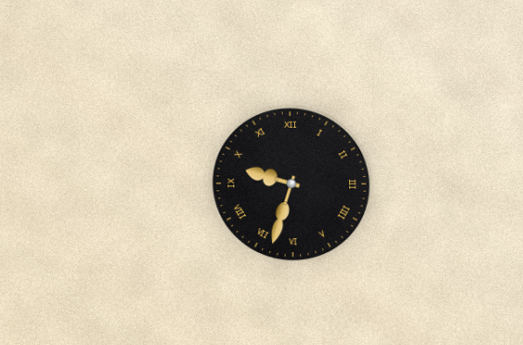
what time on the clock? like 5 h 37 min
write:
9 h 33 min
